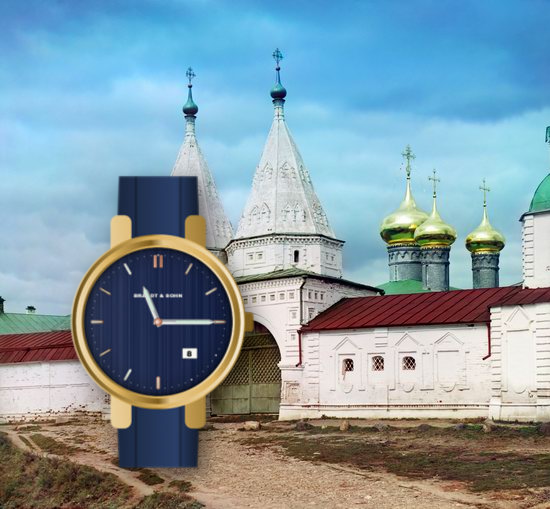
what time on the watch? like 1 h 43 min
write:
11 h 15 min
